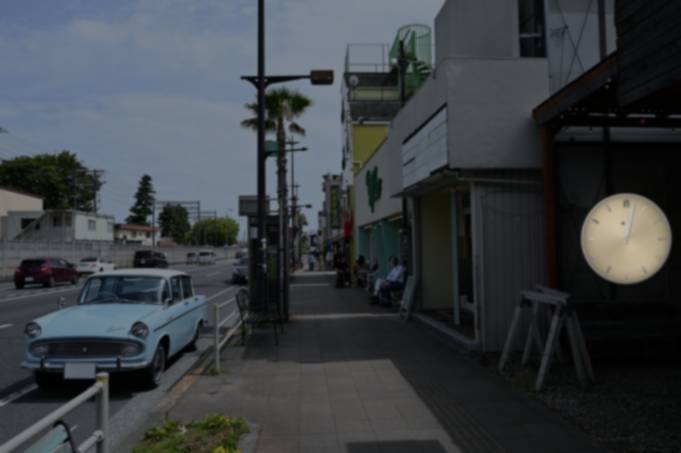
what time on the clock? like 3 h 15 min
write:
12 h 02 min
